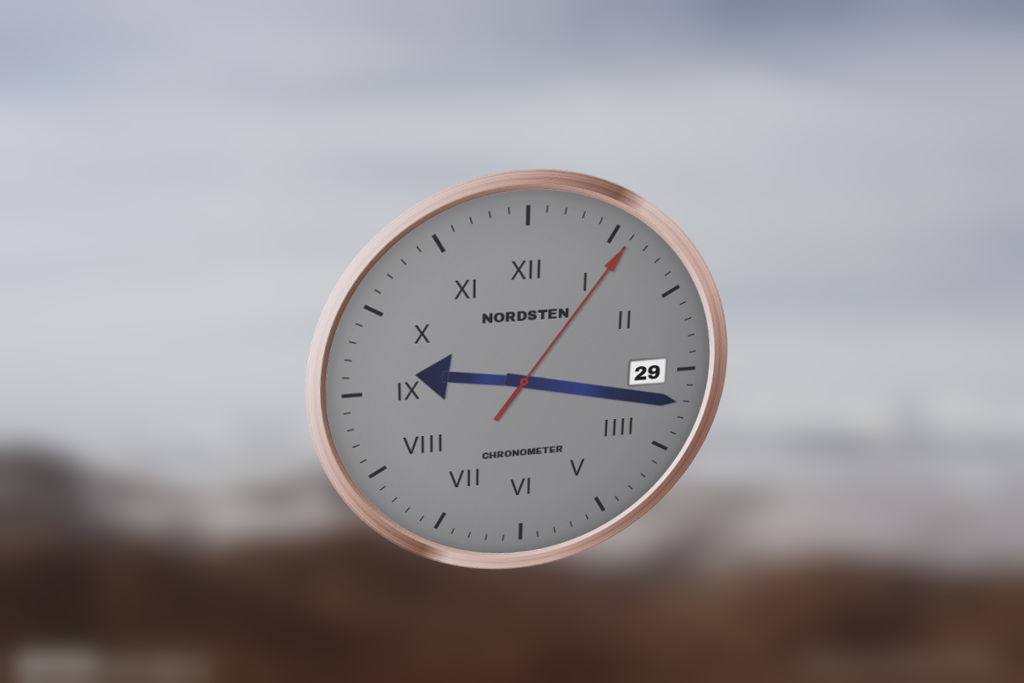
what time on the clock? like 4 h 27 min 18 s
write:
9 h 17 min 06 s
